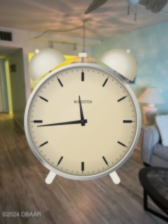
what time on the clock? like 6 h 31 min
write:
11 h 44 min
